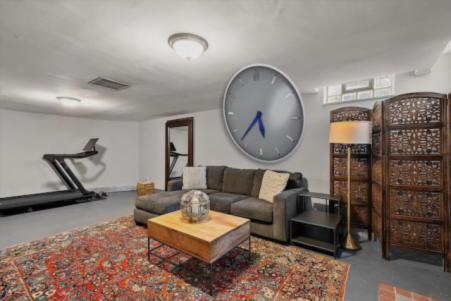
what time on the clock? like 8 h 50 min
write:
5 h 37 min
